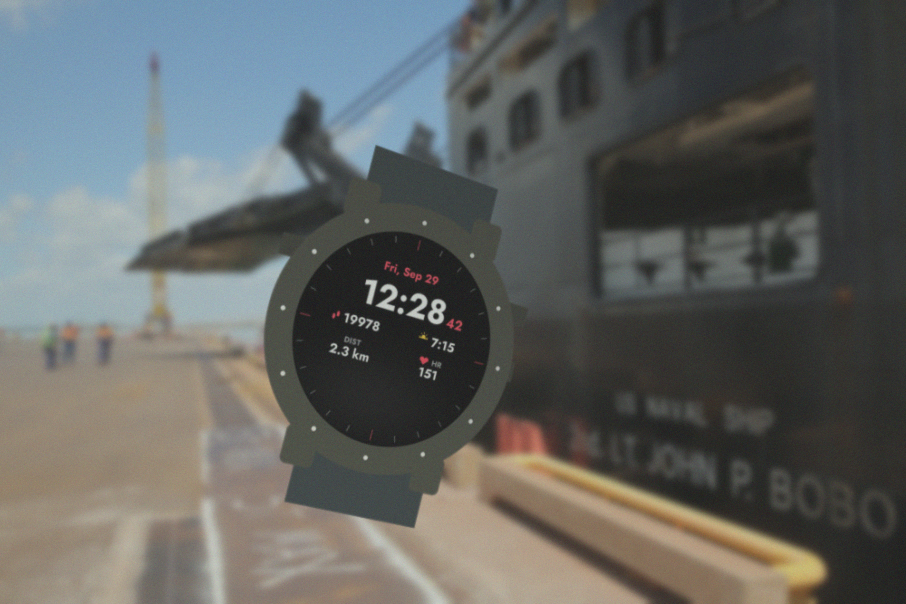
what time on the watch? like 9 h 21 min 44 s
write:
12 h 28 min 42 s
